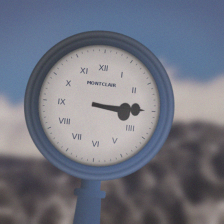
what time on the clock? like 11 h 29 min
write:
3 h 15 min
